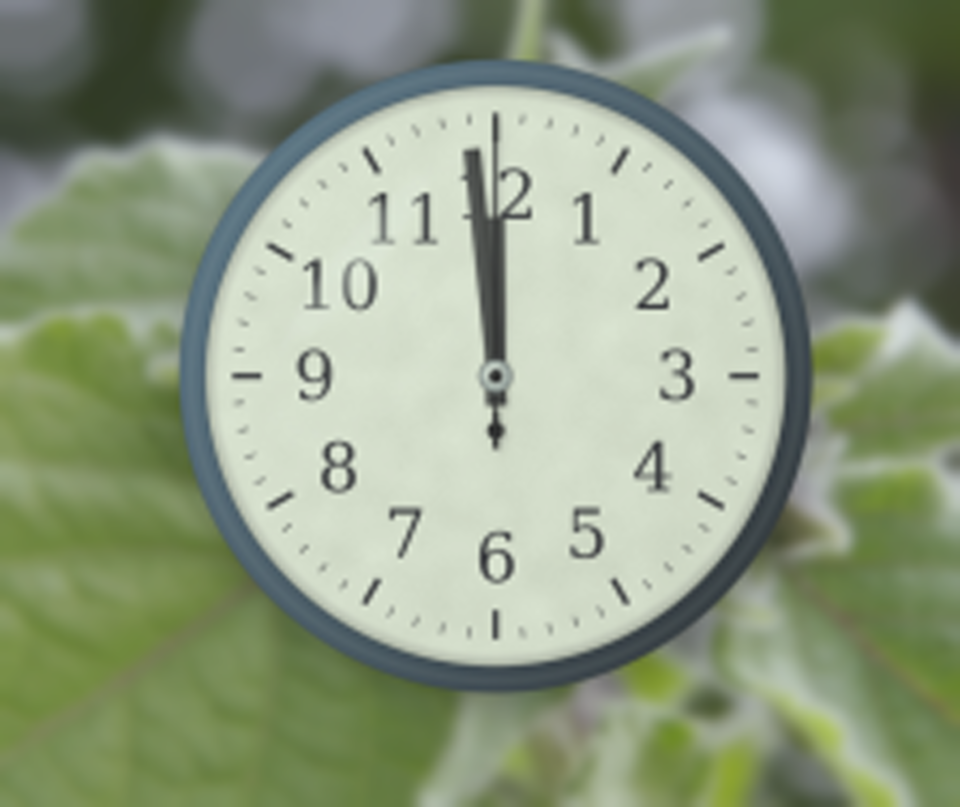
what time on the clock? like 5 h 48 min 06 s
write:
11 h 59 min 00 s
